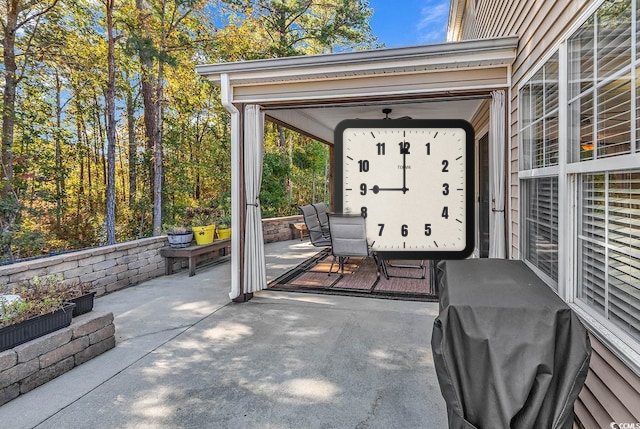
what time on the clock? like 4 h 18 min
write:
9 h 00 min
